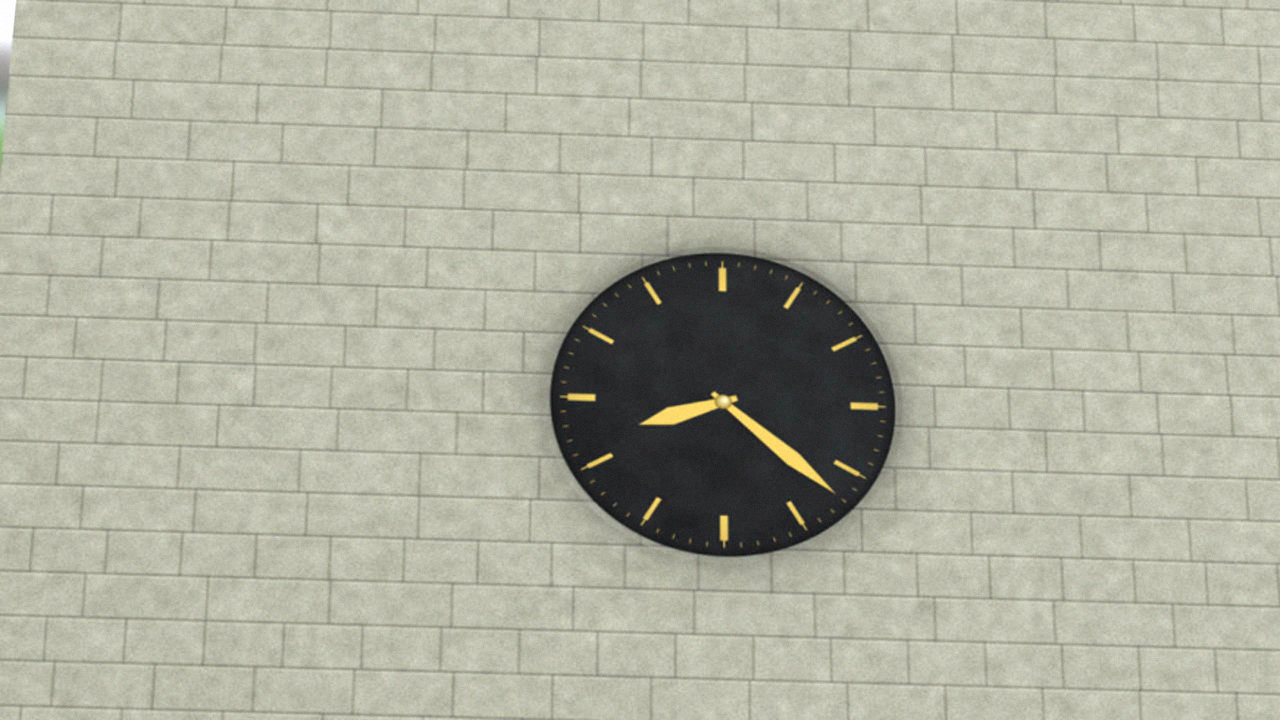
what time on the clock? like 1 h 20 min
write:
8 h 22 min
